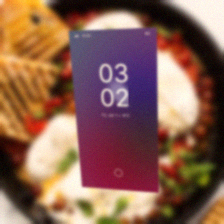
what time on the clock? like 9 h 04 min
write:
3 h 02 min
